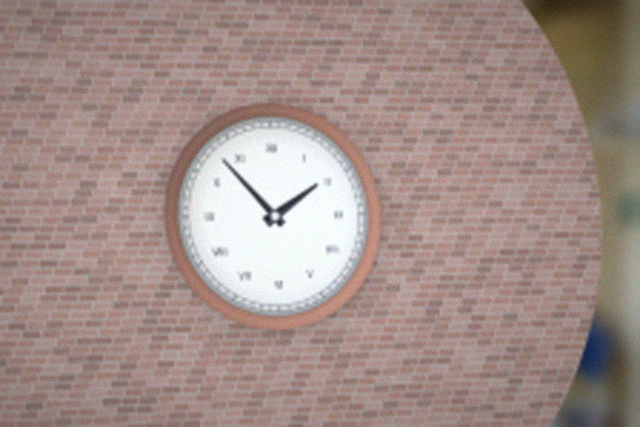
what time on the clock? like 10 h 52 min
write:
1 h 53 min
